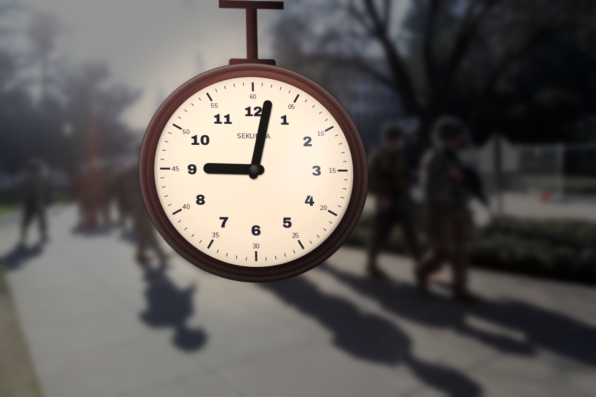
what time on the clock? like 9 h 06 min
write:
9 h 02 min
